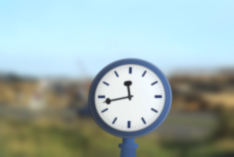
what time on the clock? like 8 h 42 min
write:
11 h 43 min
